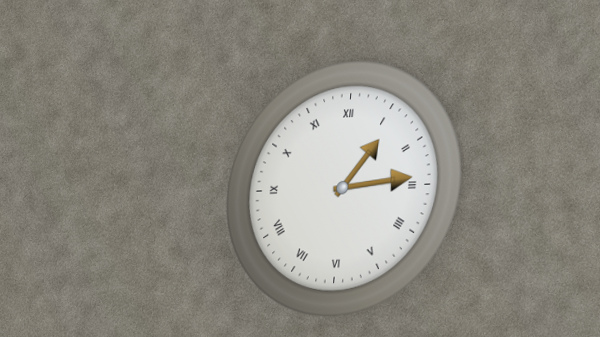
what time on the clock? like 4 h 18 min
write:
1 h 14 min
